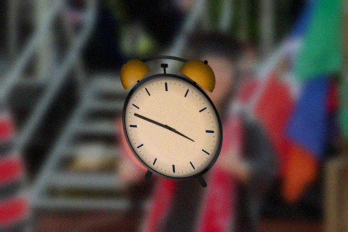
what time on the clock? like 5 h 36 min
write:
3 h 48 min
